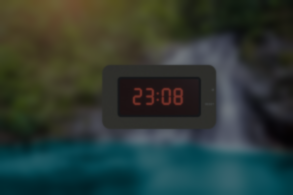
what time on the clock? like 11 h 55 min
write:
23 h 08 min
